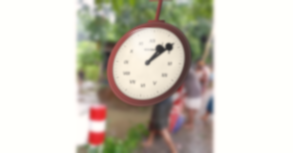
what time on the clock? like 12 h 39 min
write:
1 h 08 min
